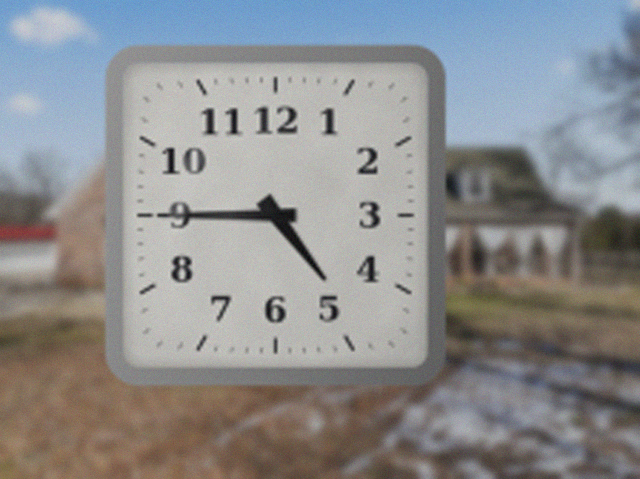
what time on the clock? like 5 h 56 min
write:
4 h 45 min
